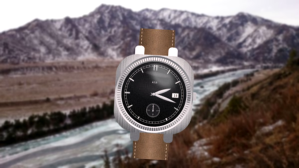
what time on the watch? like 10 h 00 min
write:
2 h 18 min
